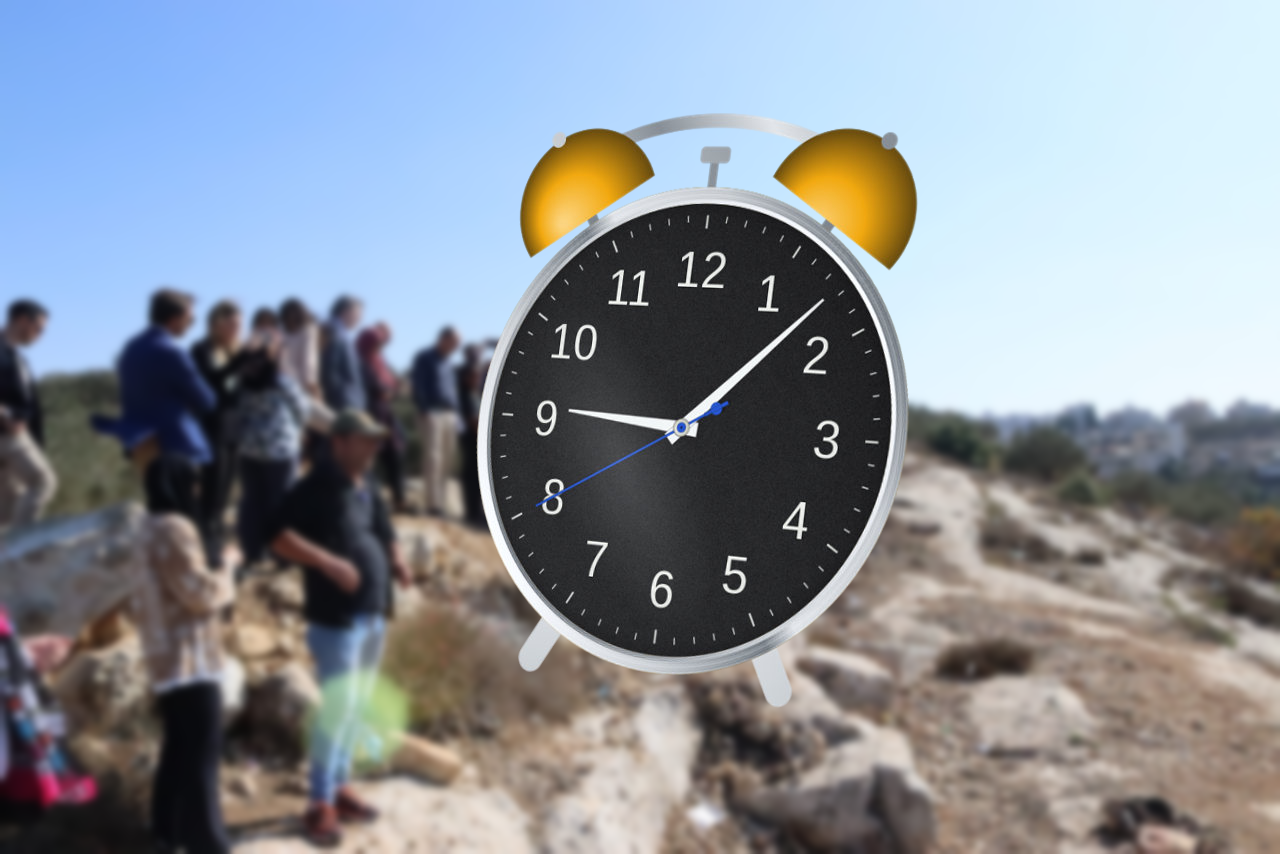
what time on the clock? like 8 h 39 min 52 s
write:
9 h 07 min 40 s
